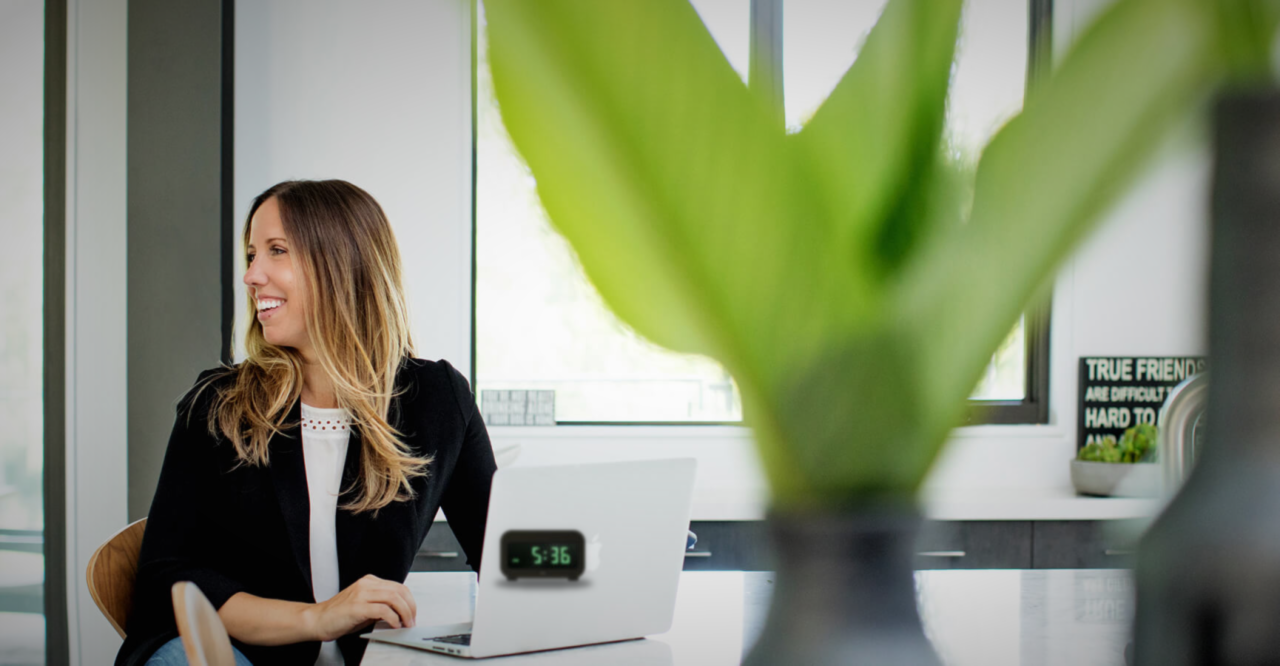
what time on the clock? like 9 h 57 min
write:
5 h 36 min
